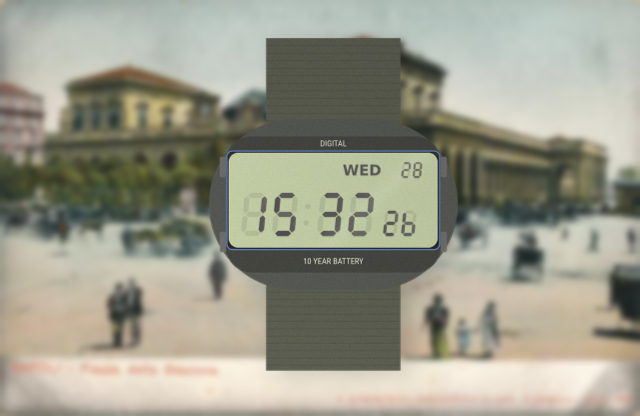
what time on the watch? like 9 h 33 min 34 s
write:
15 h 32 min 26 s
